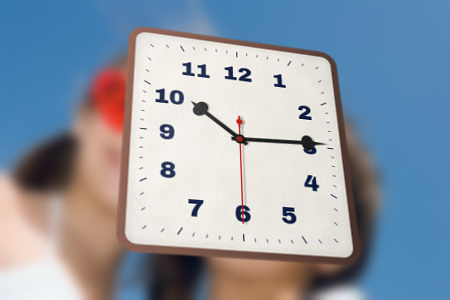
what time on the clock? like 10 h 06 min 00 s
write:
10 h 14 min 30 s
